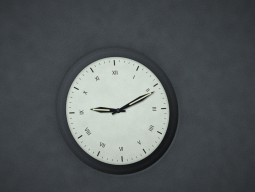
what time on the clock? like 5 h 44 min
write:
9 h 11 min
